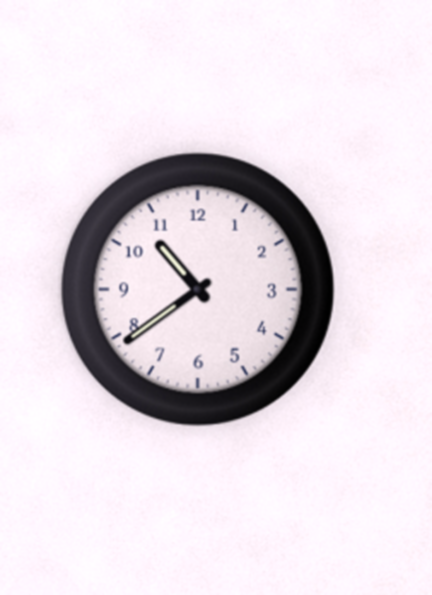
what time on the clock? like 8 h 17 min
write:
10 h 39 min
